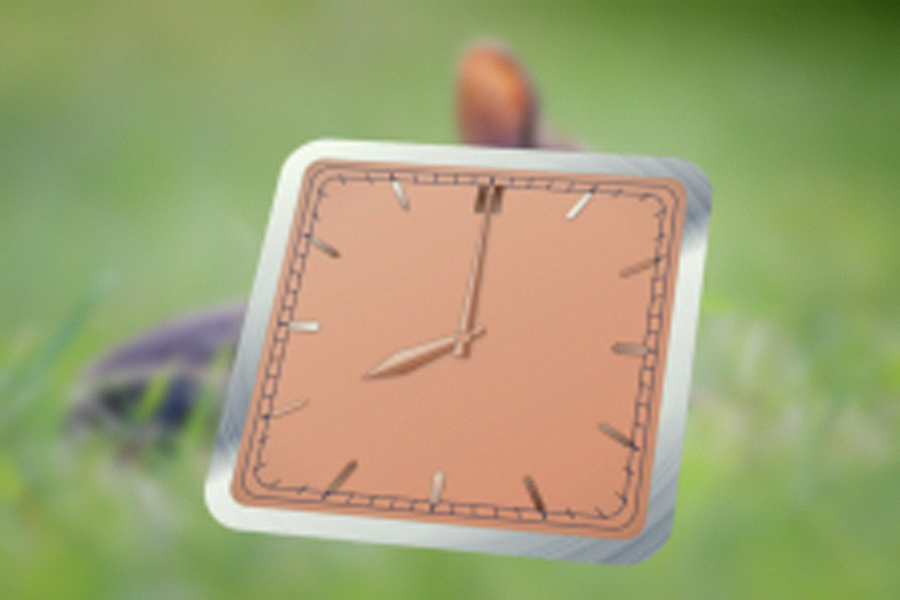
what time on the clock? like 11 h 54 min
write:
8 h 00 min
